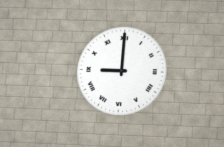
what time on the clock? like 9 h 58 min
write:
9 h 00 min
